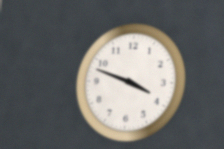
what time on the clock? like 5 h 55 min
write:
3 h 48 min
